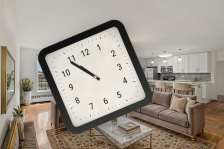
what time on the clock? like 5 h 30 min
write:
10 h 54 min
